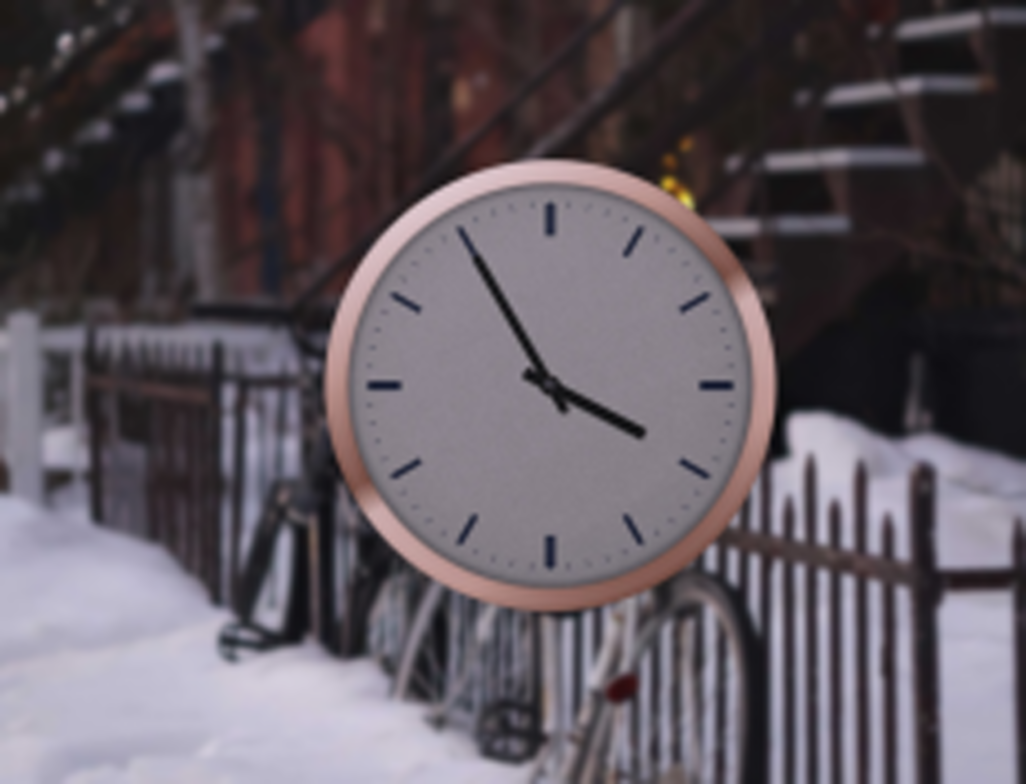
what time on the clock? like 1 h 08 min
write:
3 h 55 min
